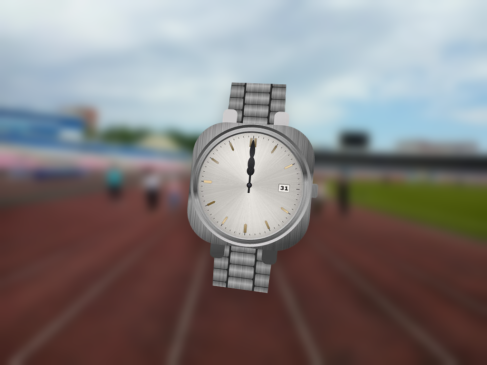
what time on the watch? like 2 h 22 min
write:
12 h 00 min
